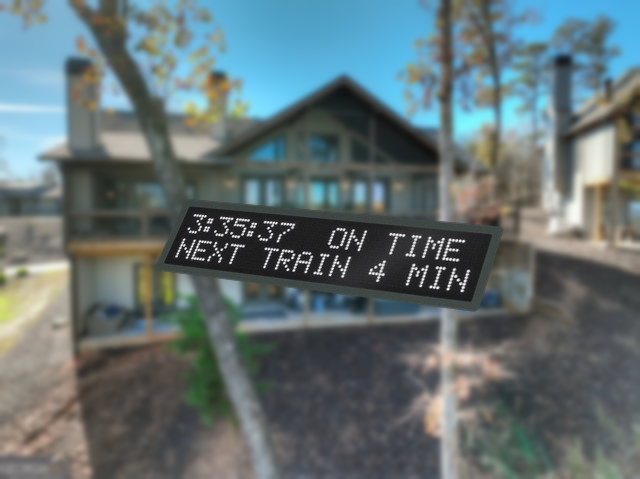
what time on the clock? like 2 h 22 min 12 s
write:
3 h 35 min 37 s
